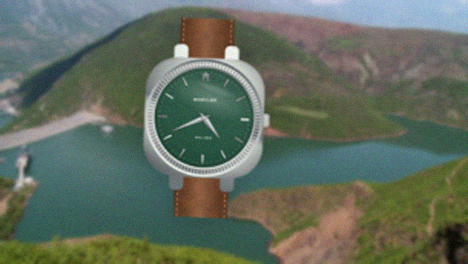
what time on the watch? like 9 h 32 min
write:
4 h 41 min
